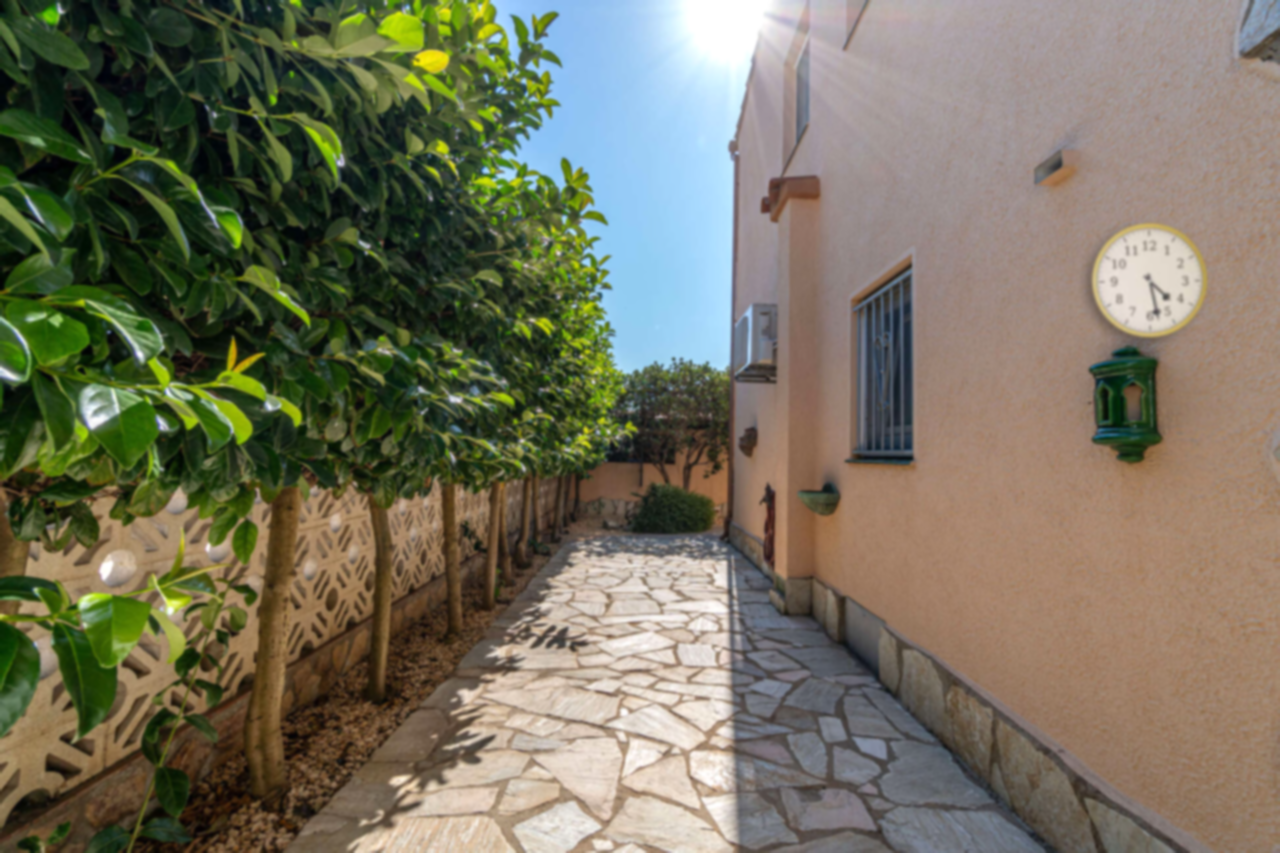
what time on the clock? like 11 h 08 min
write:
4 h 28 min
